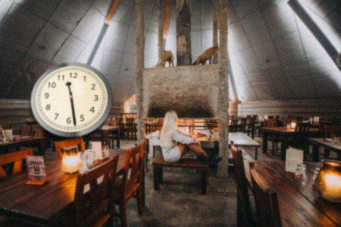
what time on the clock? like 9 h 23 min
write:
11 h 28 min
